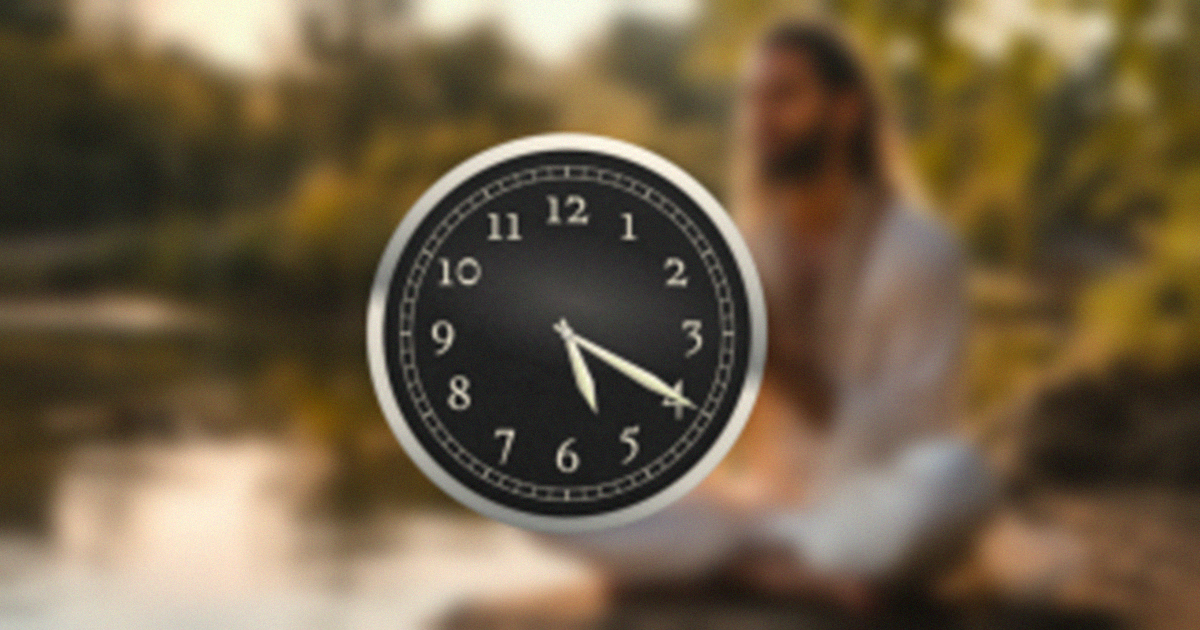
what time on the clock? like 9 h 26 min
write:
5 h 20 min
